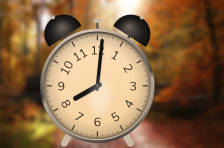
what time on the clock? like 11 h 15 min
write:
8 h 01 min
